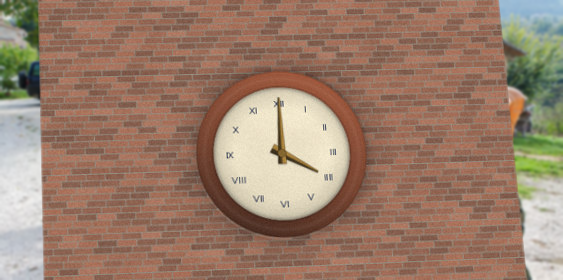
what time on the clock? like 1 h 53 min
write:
4 h 00 min
